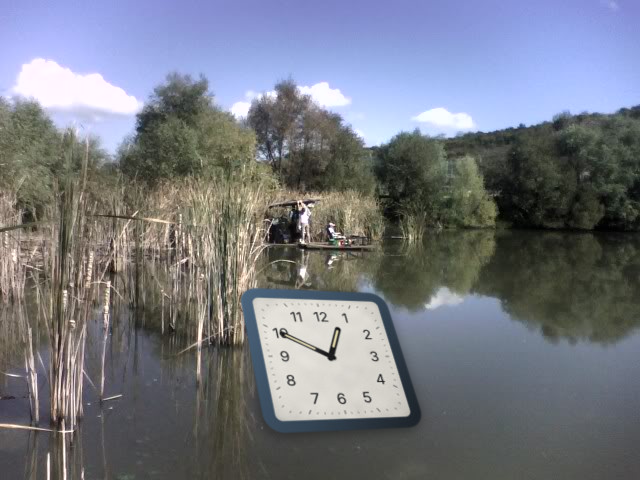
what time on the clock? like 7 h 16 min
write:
12 h 50 min
